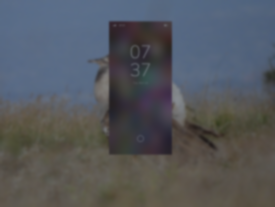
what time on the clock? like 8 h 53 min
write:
7 h 37 min
